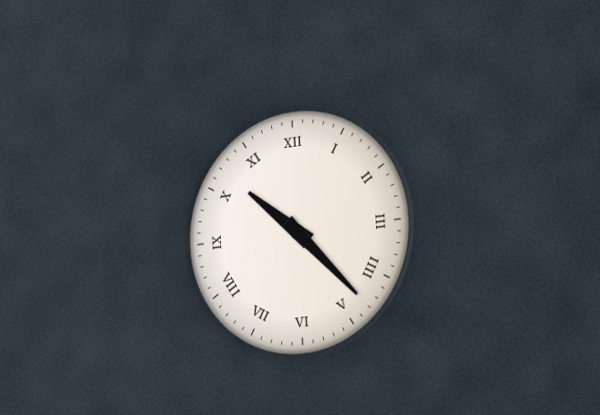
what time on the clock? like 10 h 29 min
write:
10 h 23 min
